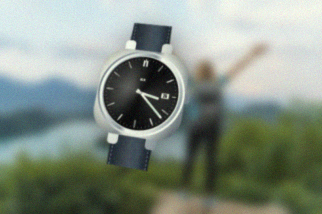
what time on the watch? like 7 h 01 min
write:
3 h 22 min
